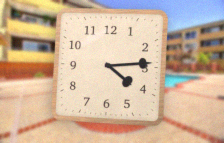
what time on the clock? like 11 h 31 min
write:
4 h 14 min
